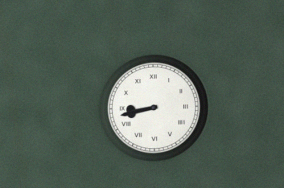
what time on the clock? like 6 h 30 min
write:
8 h 43 min
